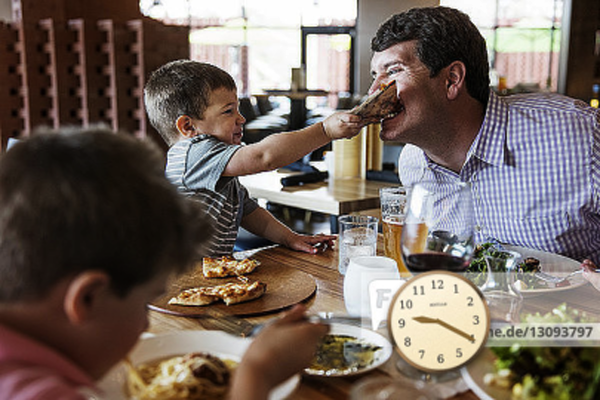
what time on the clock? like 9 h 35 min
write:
9 h 20 min
